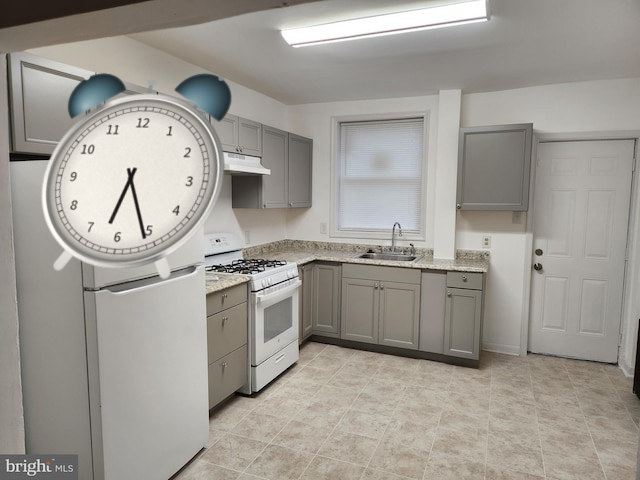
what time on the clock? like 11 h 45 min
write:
6 h 26 min
